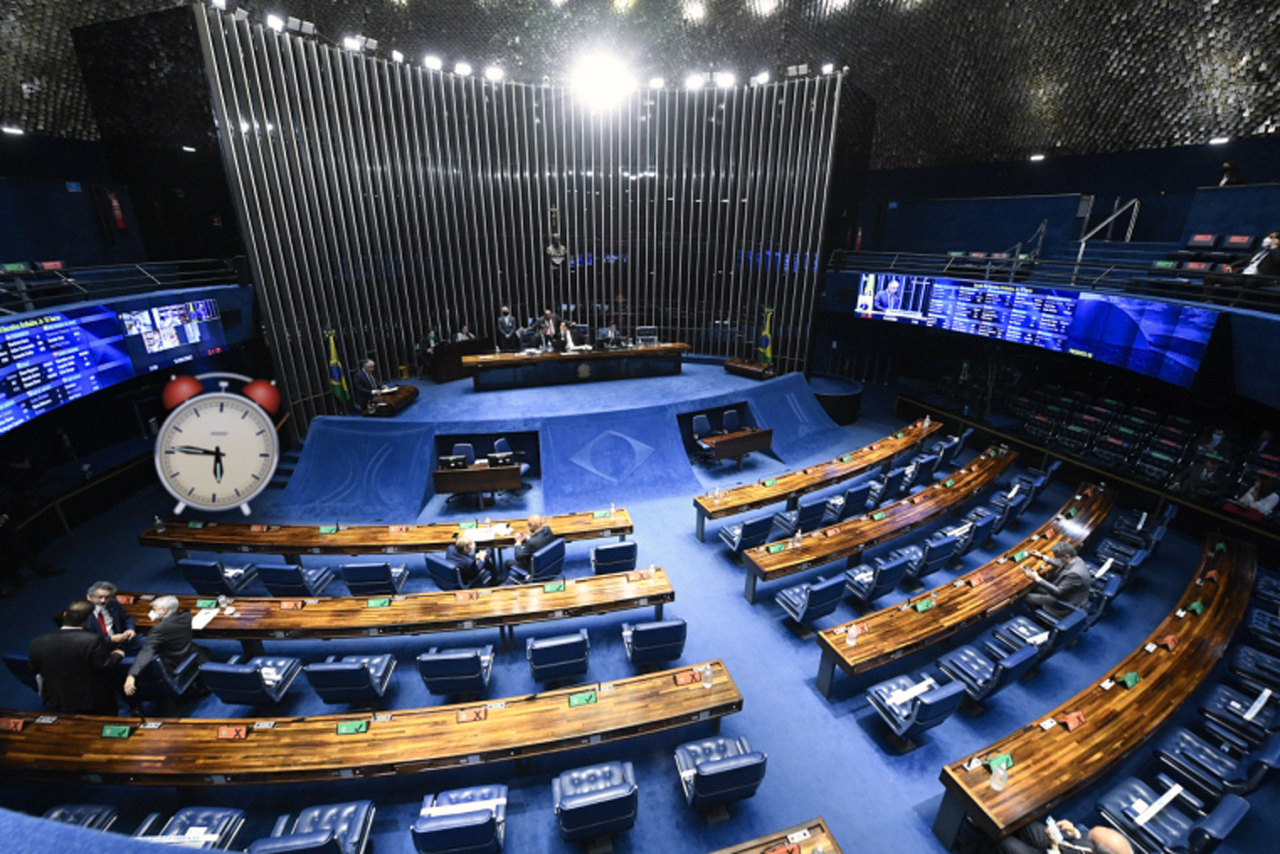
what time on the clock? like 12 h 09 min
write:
5 h 46 min
